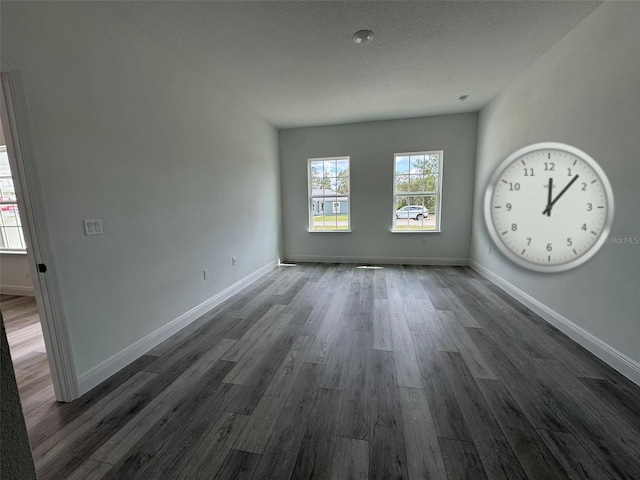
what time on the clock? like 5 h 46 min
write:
12 h 07 min
